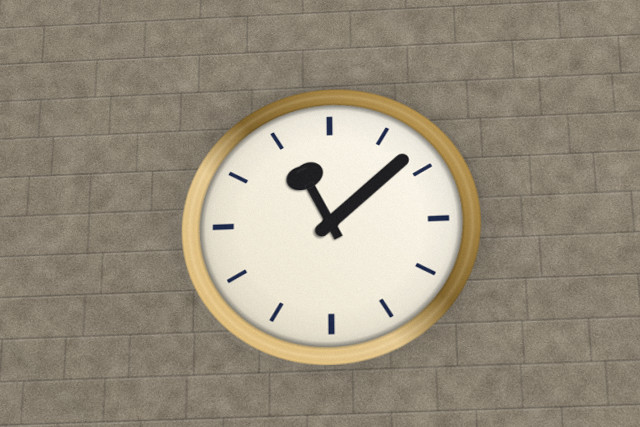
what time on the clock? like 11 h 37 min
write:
11 h 08 min
